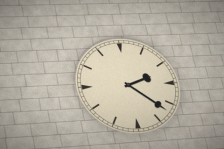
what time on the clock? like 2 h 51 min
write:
2 h 22 min
